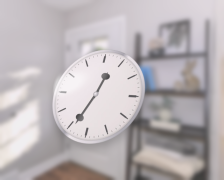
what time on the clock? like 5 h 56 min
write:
12 h 34 min
